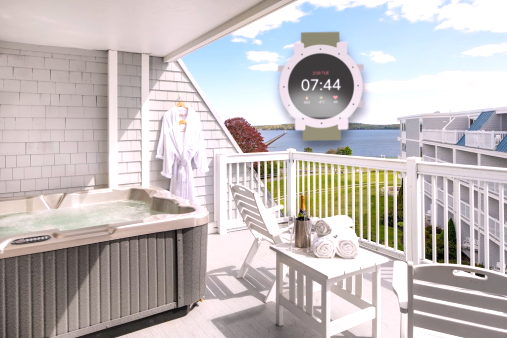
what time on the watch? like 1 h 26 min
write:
7 h 44 min
